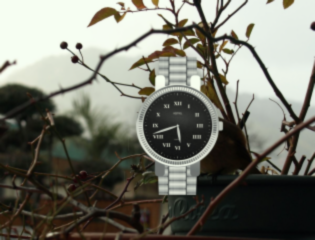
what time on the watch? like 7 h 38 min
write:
5 h 42 min
